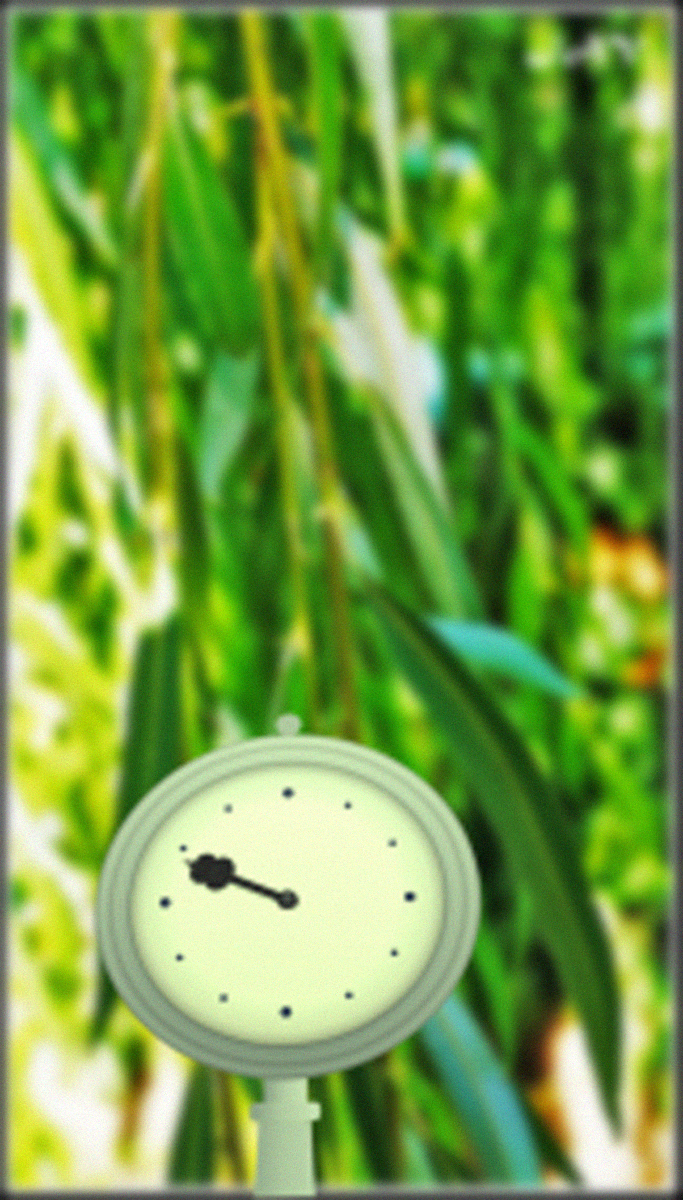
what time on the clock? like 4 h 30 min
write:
9 h 49 min
